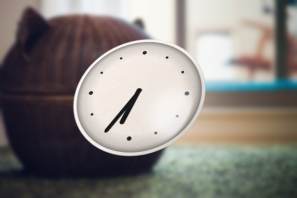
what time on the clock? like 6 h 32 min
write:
6 h 35 min
